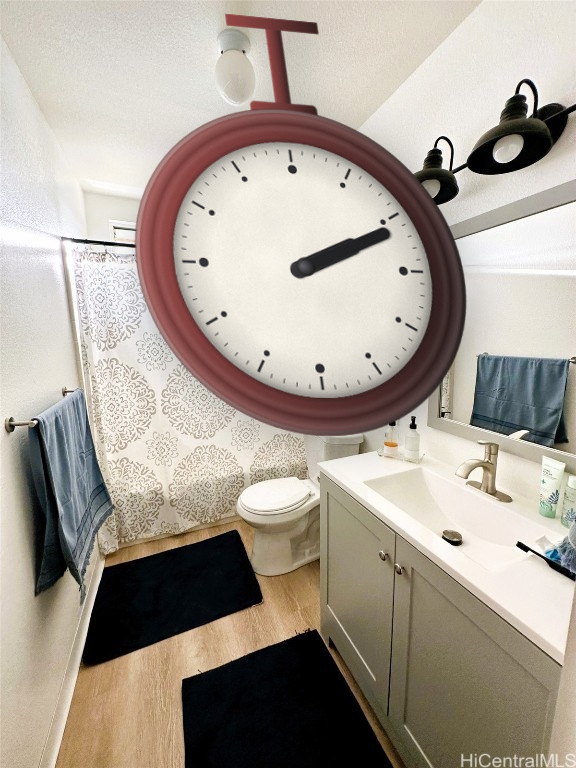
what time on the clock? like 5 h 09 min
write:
2 h 11 min
